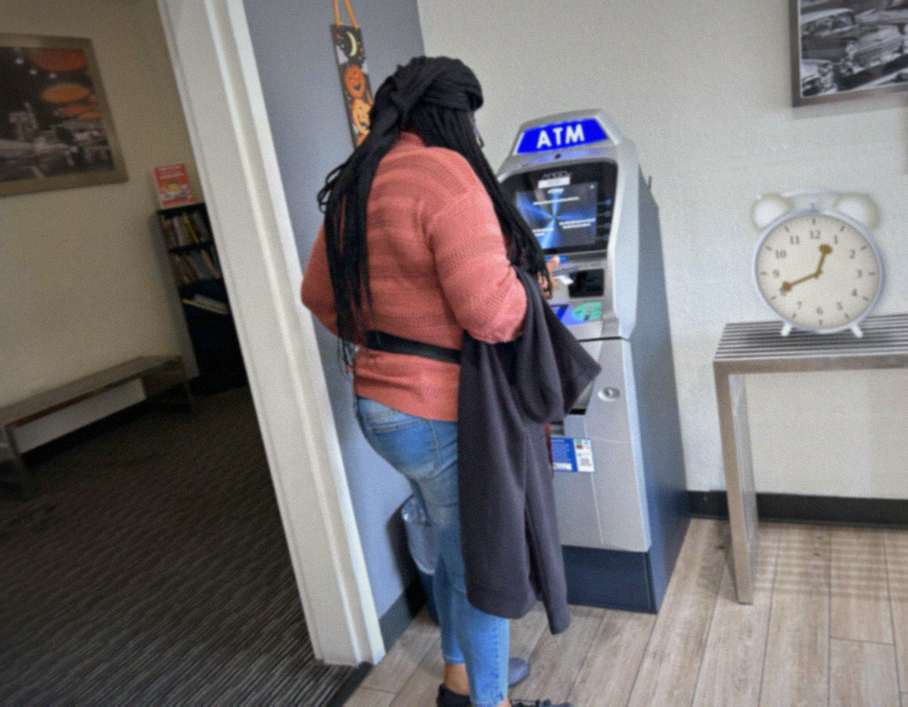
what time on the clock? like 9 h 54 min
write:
12 h 41 min
